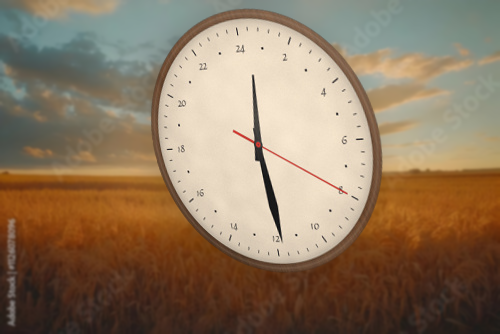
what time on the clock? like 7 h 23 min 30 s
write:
0 h 29 min 20 s
